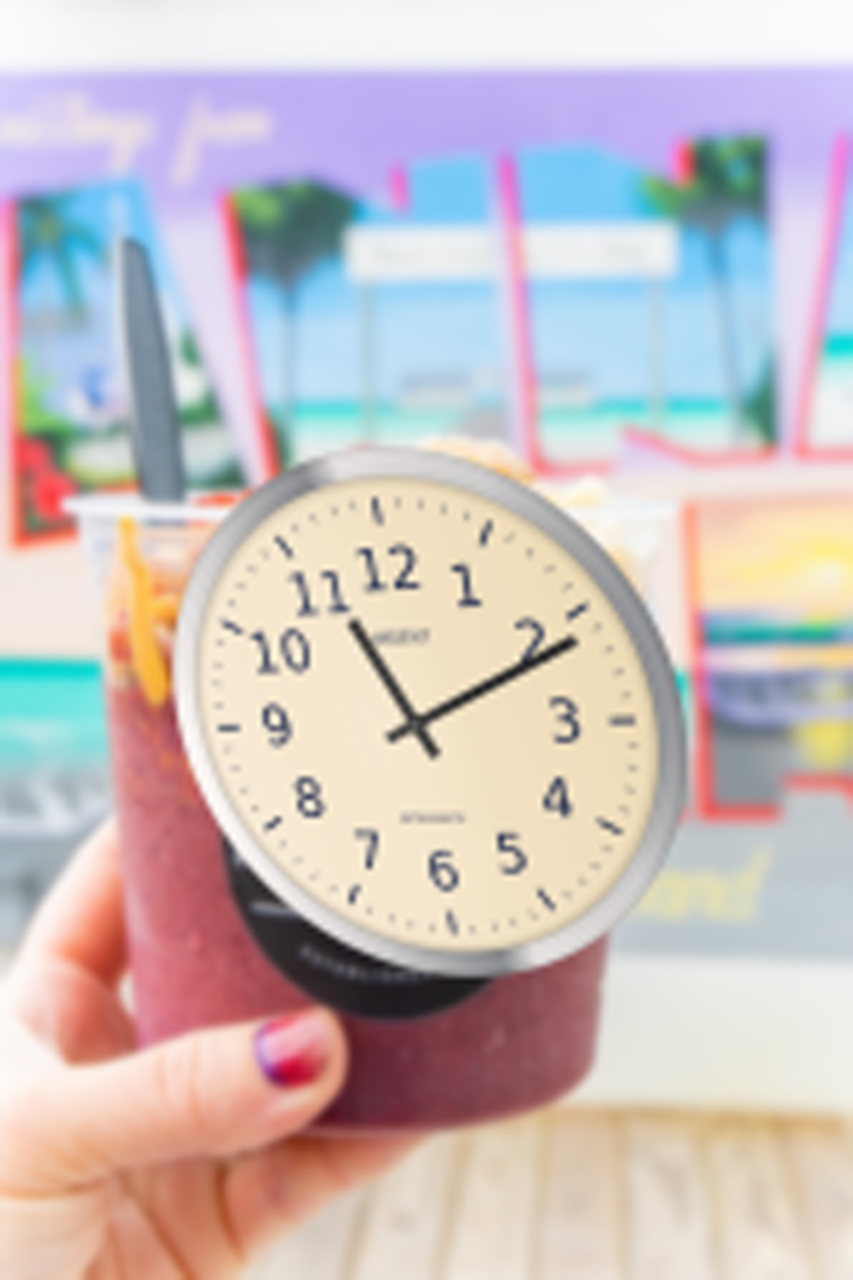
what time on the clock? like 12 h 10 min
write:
11 h 11 min
